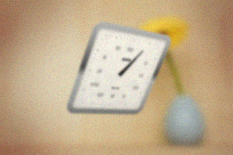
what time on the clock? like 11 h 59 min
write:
1 h 05 min
